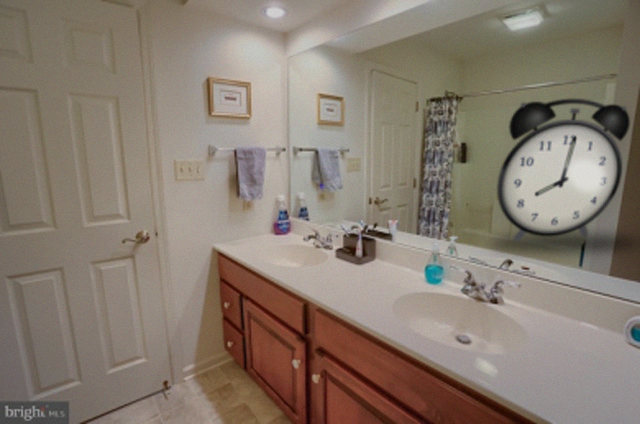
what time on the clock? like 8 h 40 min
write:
8 h 01 min
